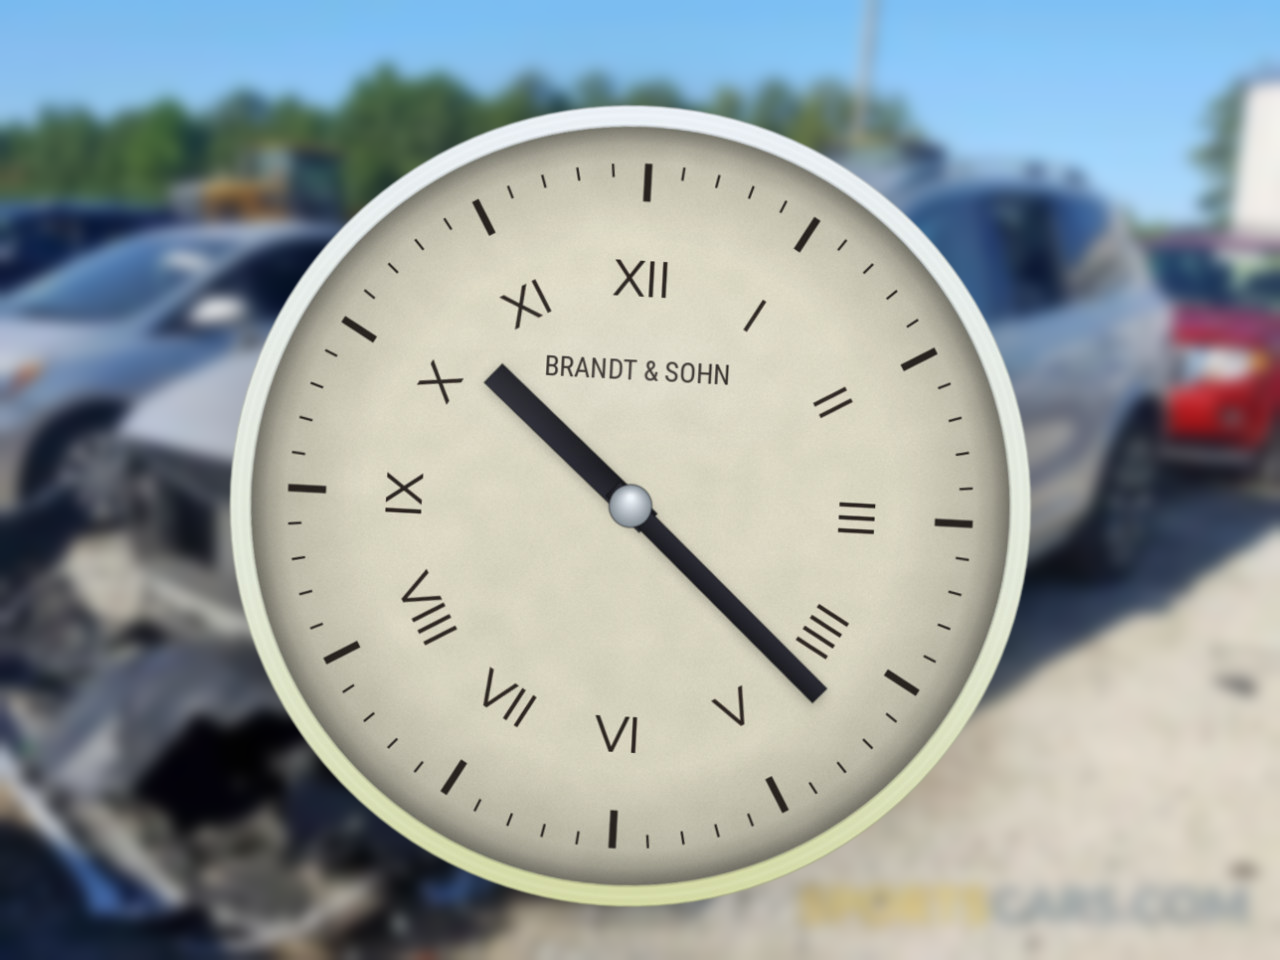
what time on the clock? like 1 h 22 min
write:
10 h 22 min
